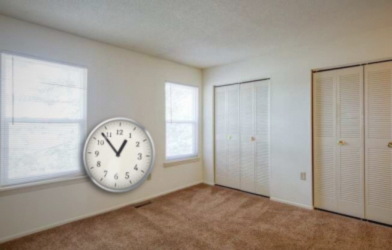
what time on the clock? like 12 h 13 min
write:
12 h 53 min
